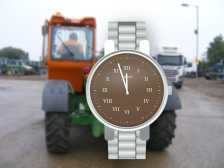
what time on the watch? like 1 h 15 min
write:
11 h 57 min
